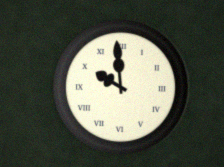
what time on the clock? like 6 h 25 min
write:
9 h 59 min
